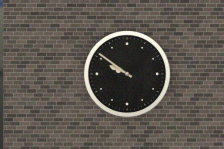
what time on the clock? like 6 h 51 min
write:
9 h 51 min
